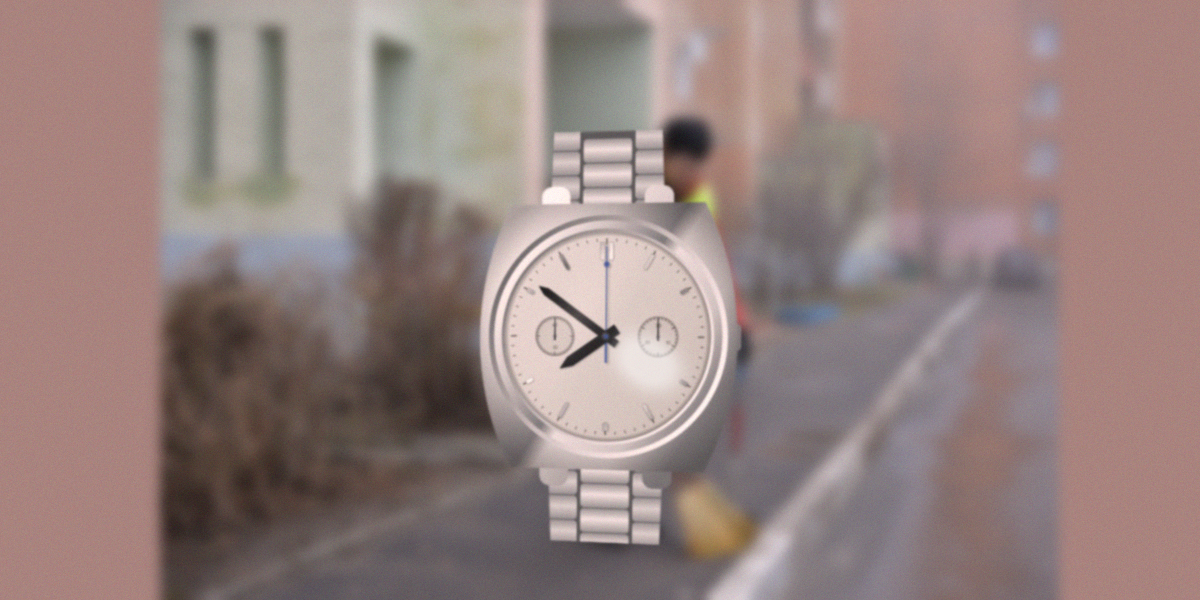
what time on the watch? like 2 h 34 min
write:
7 h 51 min
